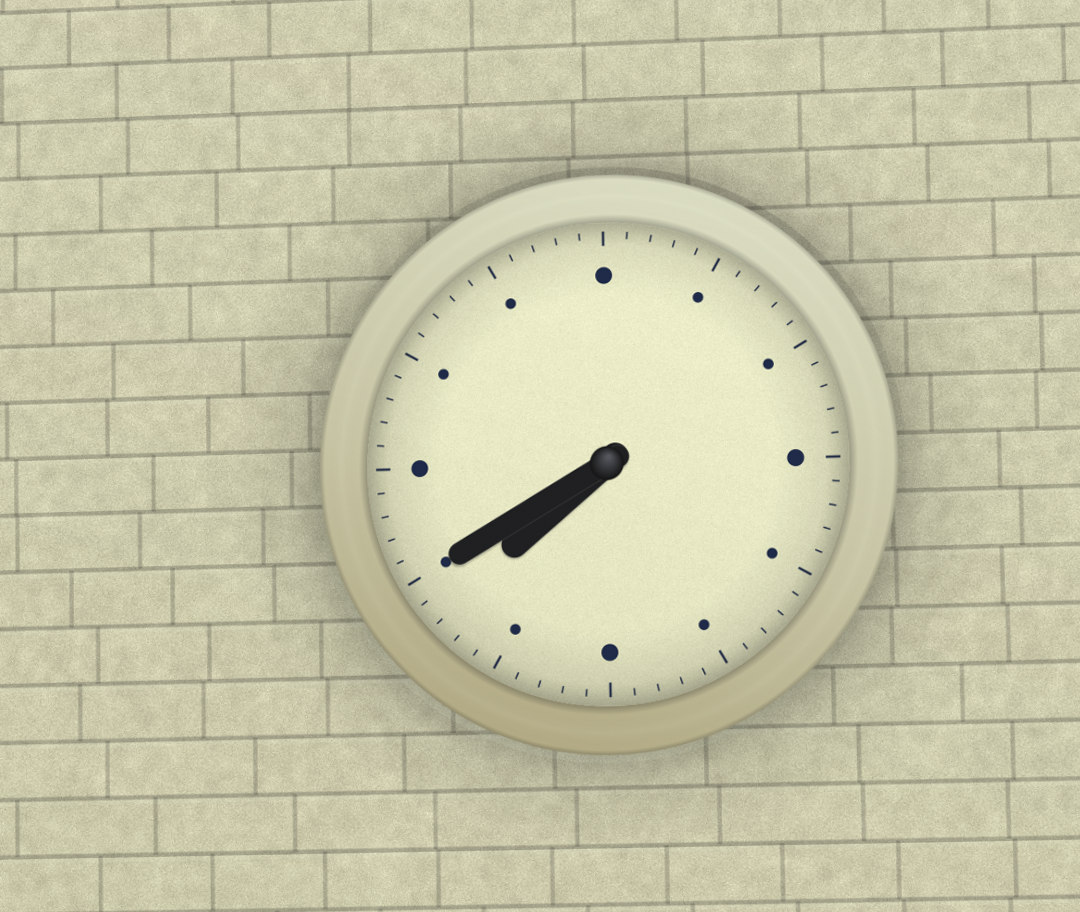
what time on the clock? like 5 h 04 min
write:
7 h 40 min
